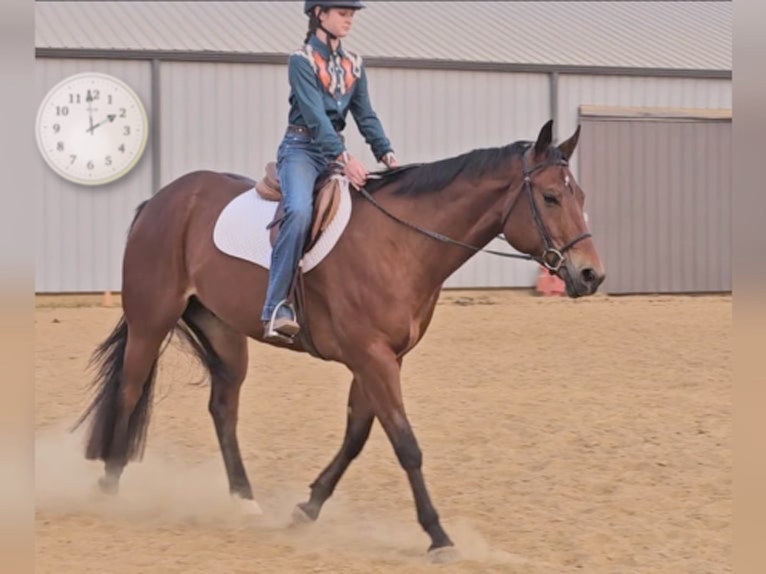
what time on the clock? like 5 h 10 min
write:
1 h 59 min
